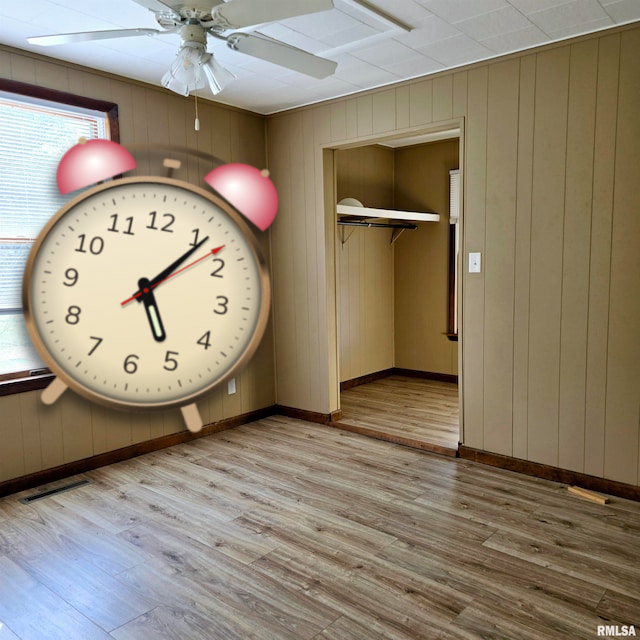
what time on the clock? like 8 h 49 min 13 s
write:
5 h 06 min 08 s
